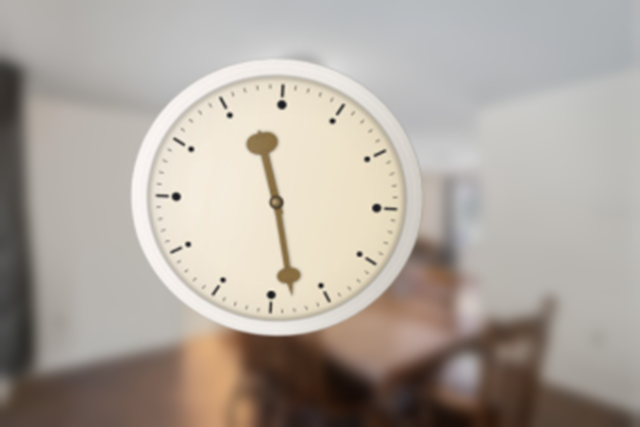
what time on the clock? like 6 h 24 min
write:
11 h 28 min
